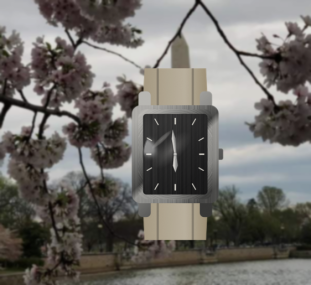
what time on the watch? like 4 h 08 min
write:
5 h 59 min
